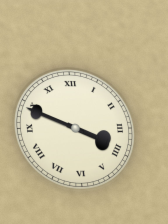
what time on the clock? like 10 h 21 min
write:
3 h 49 min
